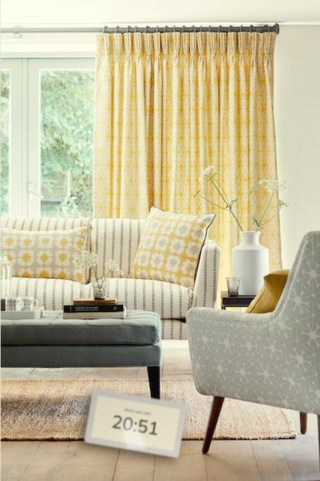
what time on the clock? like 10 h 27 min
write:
20 h 51 min
